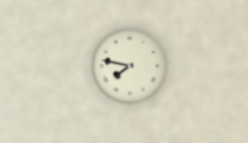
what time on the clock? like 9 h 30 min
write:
7 h 47 min
